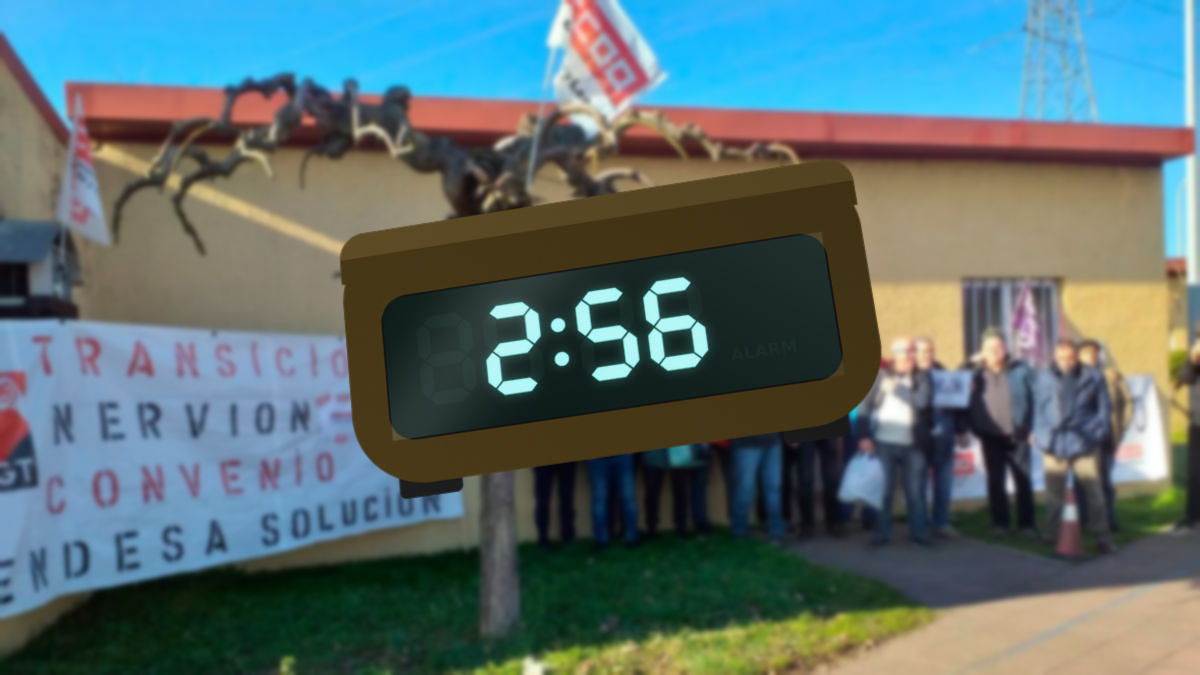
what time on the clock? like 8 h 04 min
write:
2 h 56 min
